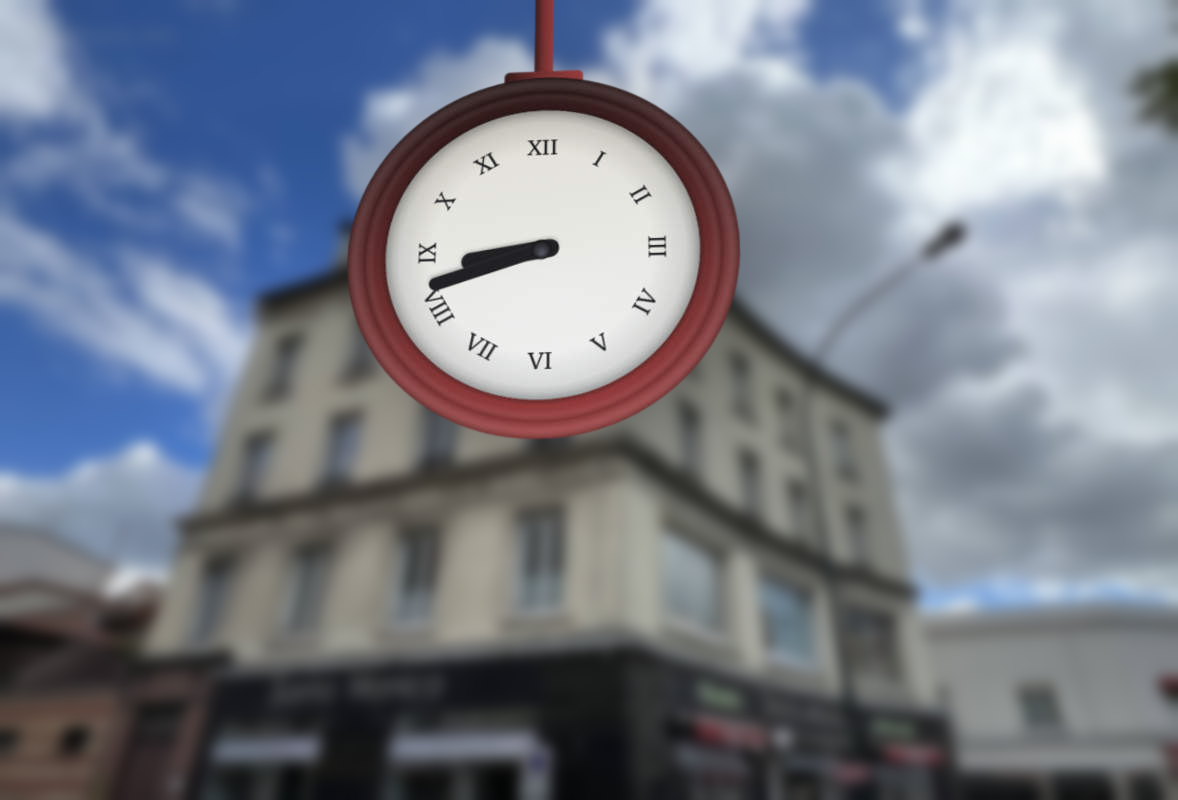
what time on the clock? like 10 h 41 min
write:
8 h 42 min
